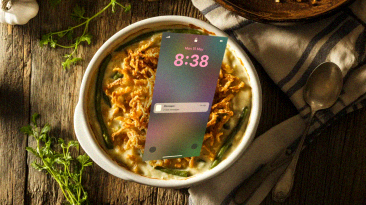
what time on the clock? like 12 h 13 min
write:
8 h 38 min
